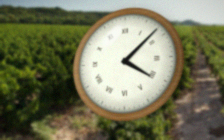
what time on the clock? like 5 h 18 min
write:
4 h 08 min
